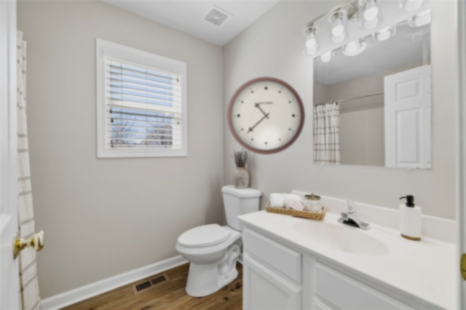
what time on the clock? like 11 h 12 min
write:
10 h 38 min
